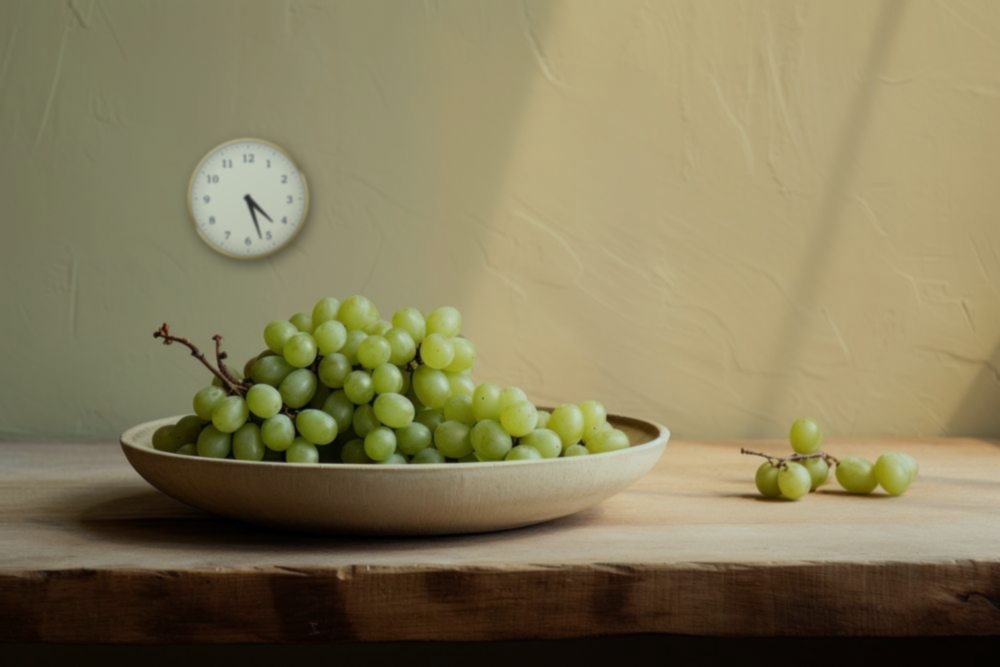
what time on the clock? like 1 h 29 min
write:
4 h 27 min
